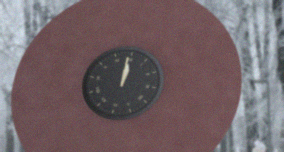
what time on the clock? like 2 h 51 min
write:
11 h 59 min
